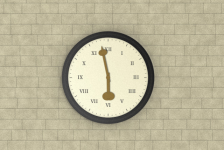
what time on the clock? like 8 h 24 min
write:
5 h 58 min
